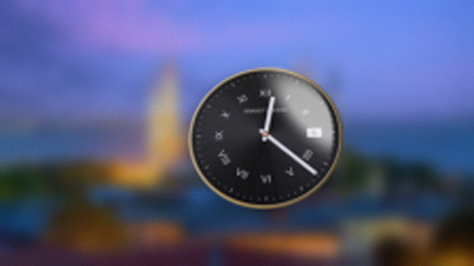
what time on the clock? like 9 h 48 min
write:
12 h 22 min
